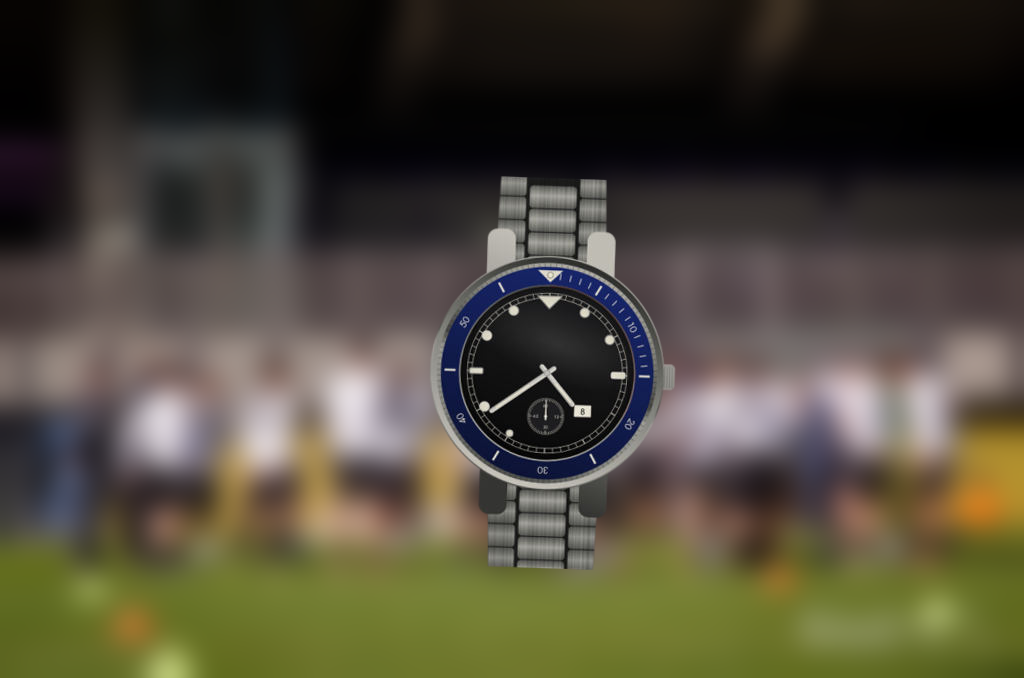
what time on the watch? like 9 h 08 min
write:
4 h 39 min
